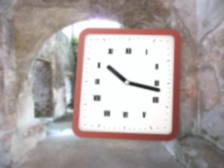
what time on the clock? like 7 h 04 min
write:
10 h 17 min
